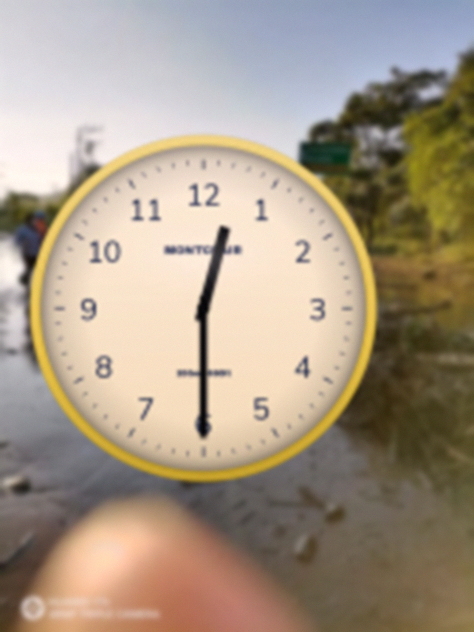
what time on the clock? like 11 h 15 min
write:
12 h 30 min
